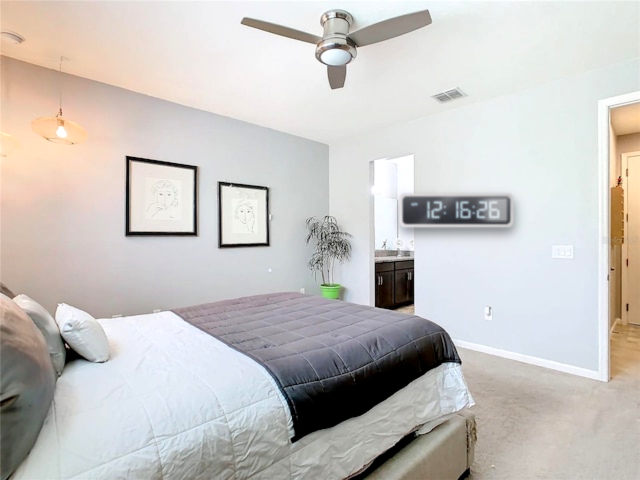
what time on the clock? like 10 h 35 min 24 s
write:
12 h 16 min 26 s
